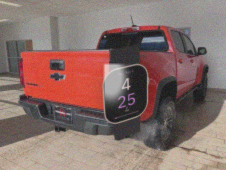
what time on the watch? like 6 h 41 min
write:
4 h 25 min
